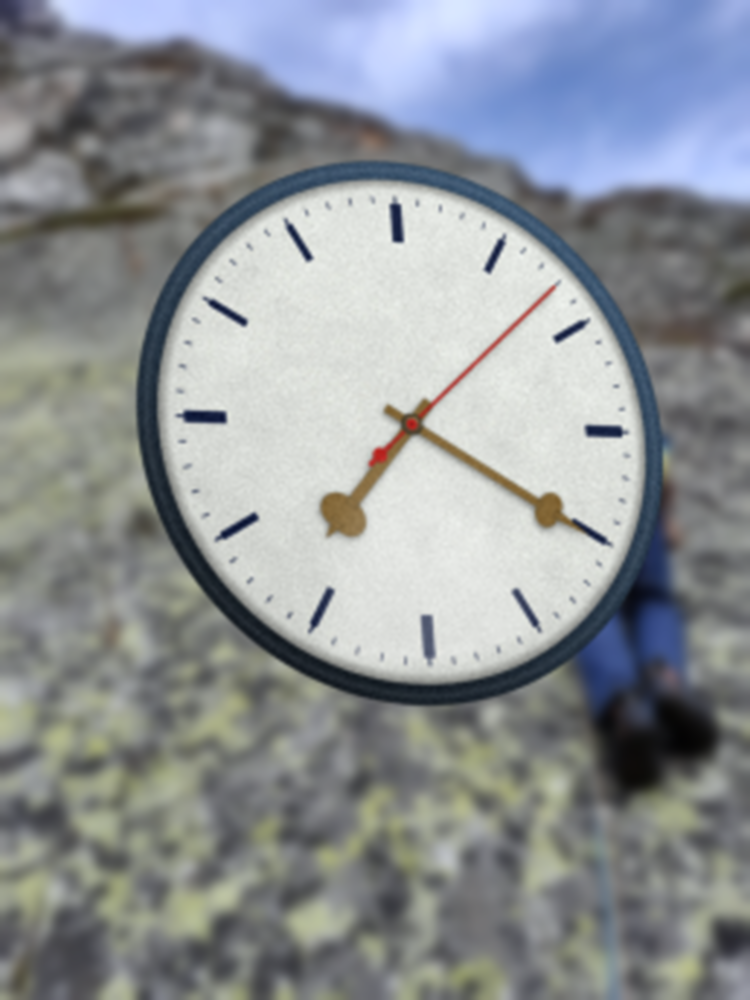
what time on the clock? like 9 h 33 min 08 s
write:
7 h 20 min 08 s
